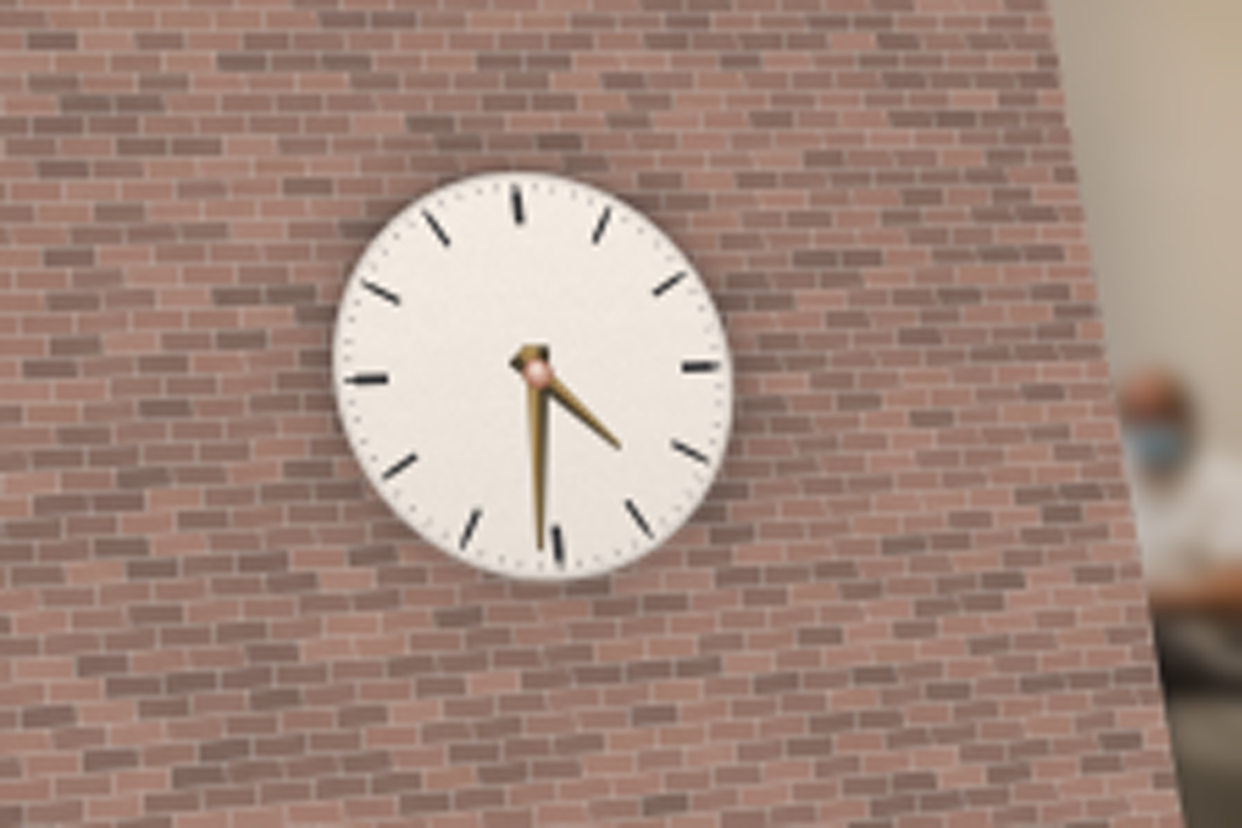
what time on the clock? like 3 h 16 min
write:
4 h 31 min
